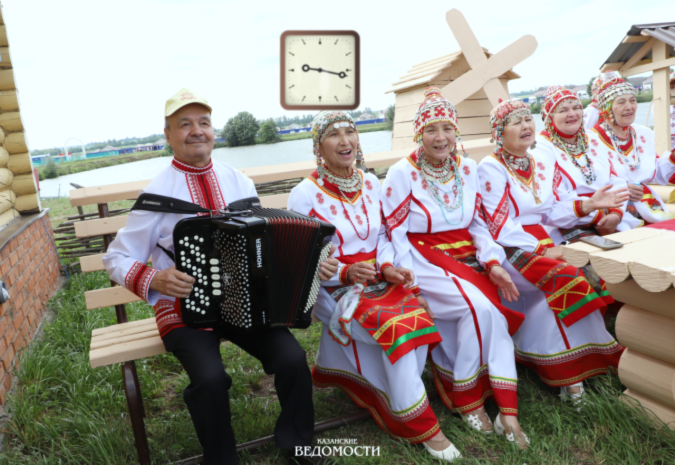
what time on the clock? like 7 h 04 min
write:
9 h 17 min
